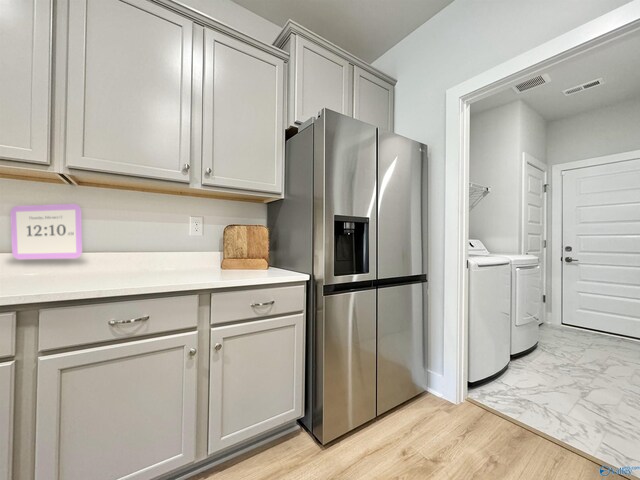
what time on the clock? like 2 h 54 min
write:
12 h 10 min
